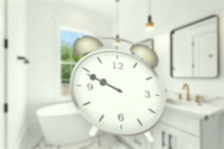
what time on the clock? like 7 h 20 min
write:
9 h 49 min
